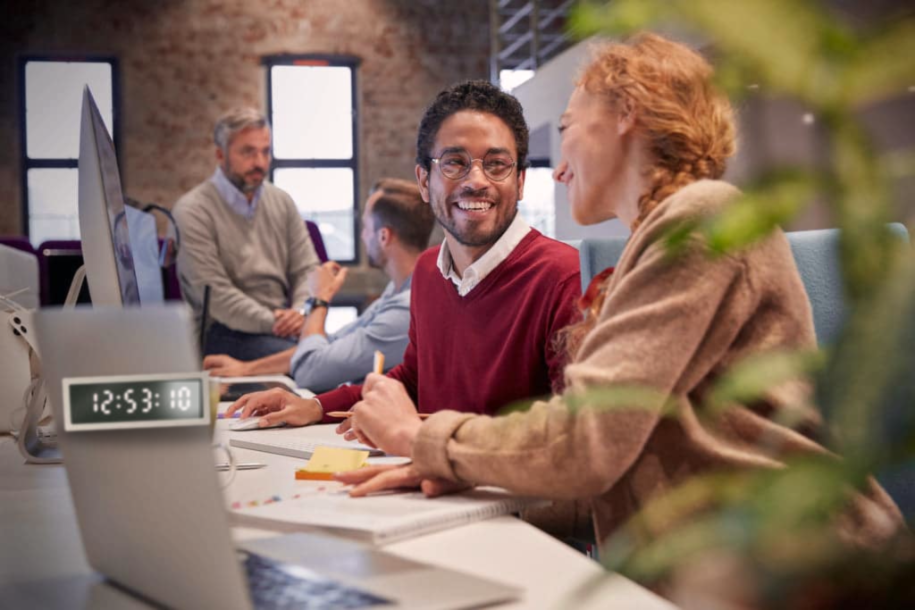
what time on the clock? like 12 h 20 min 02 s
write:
12 h 53 min 10 s
